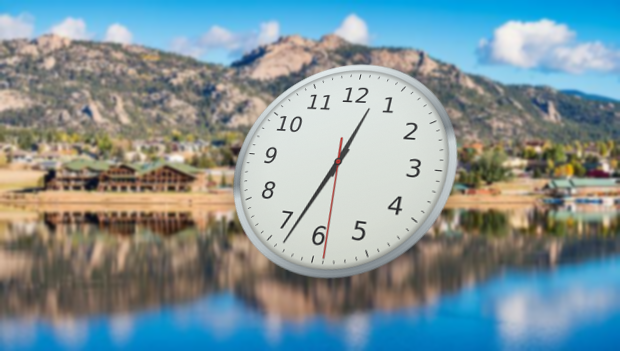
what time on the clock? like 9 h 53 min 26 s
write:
12 h 33 min 29 s
